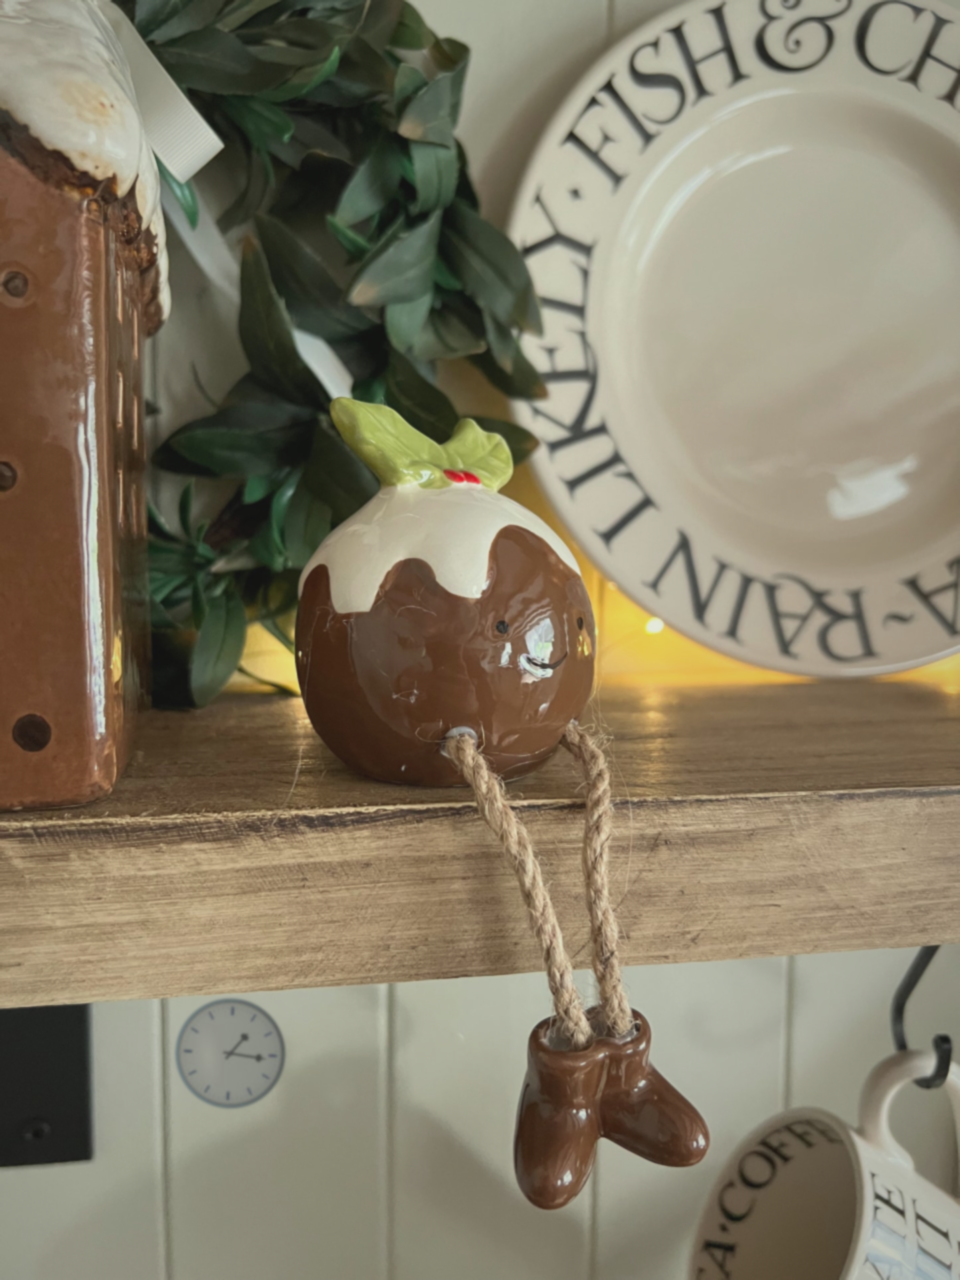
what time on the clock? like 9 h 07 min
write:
1 h 16 min
